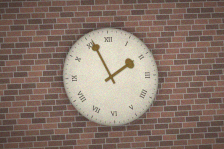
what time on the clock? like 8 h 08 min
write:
1 h 56 min
